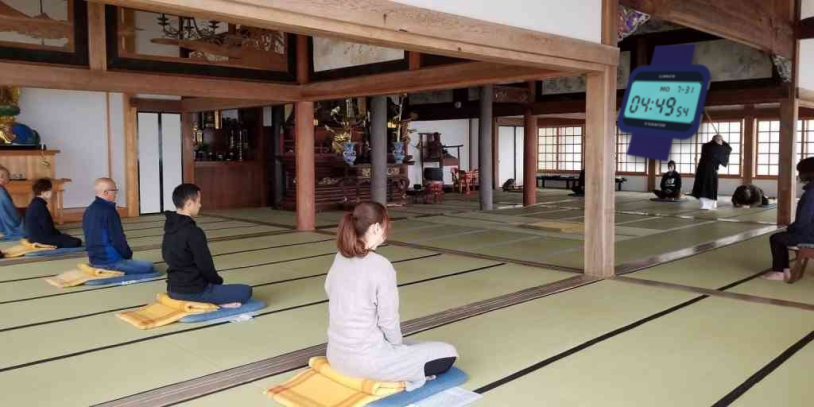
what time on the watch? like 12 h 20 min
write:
4 h 49 min
